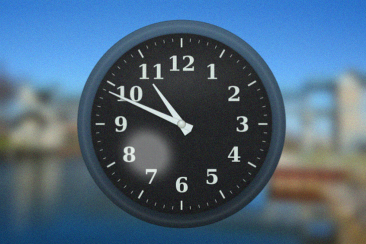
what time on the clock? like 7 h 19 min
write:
10 h 49 min
